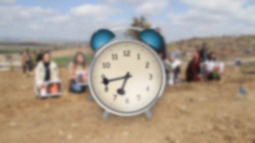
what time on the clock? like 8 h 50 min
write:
6 h 43 min
